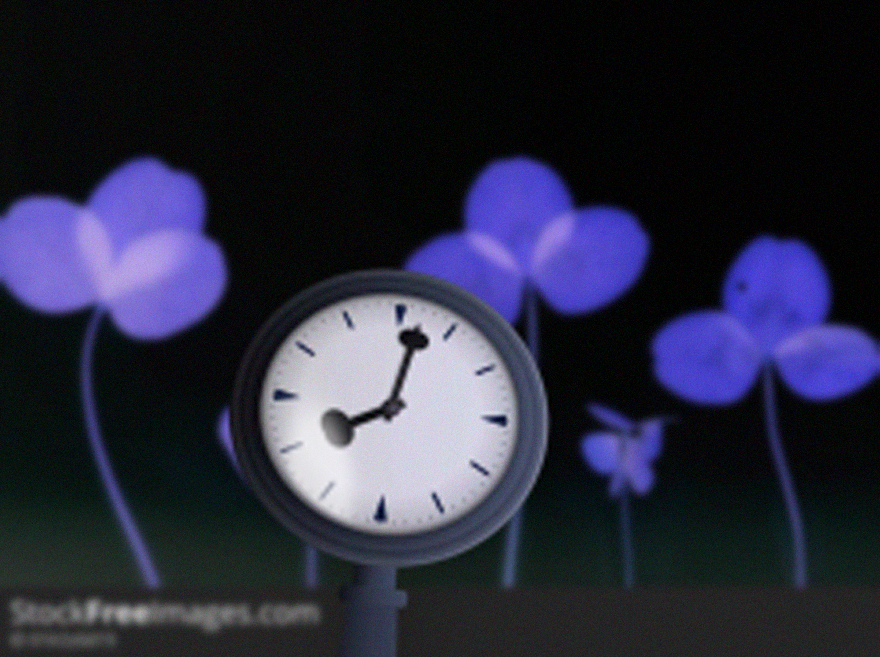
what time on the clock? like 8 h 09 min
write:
8 h 02 min
